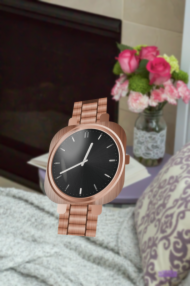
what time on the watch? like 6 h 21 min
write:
12 h 41 min
